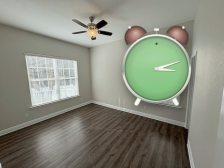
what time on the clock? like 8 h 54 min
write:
3 h 12 min
